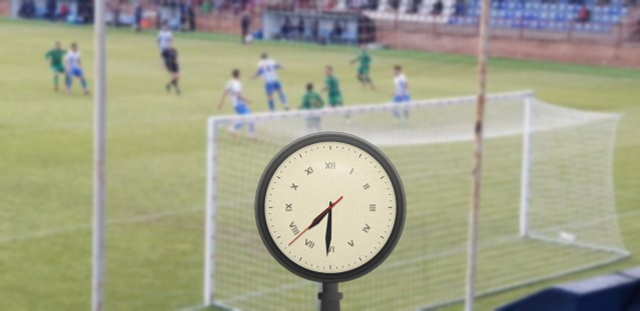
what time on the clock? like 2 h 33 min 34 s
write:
7 h 30 min 38 s
